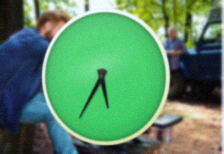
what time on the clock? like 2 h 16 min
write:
5 h 35 min
